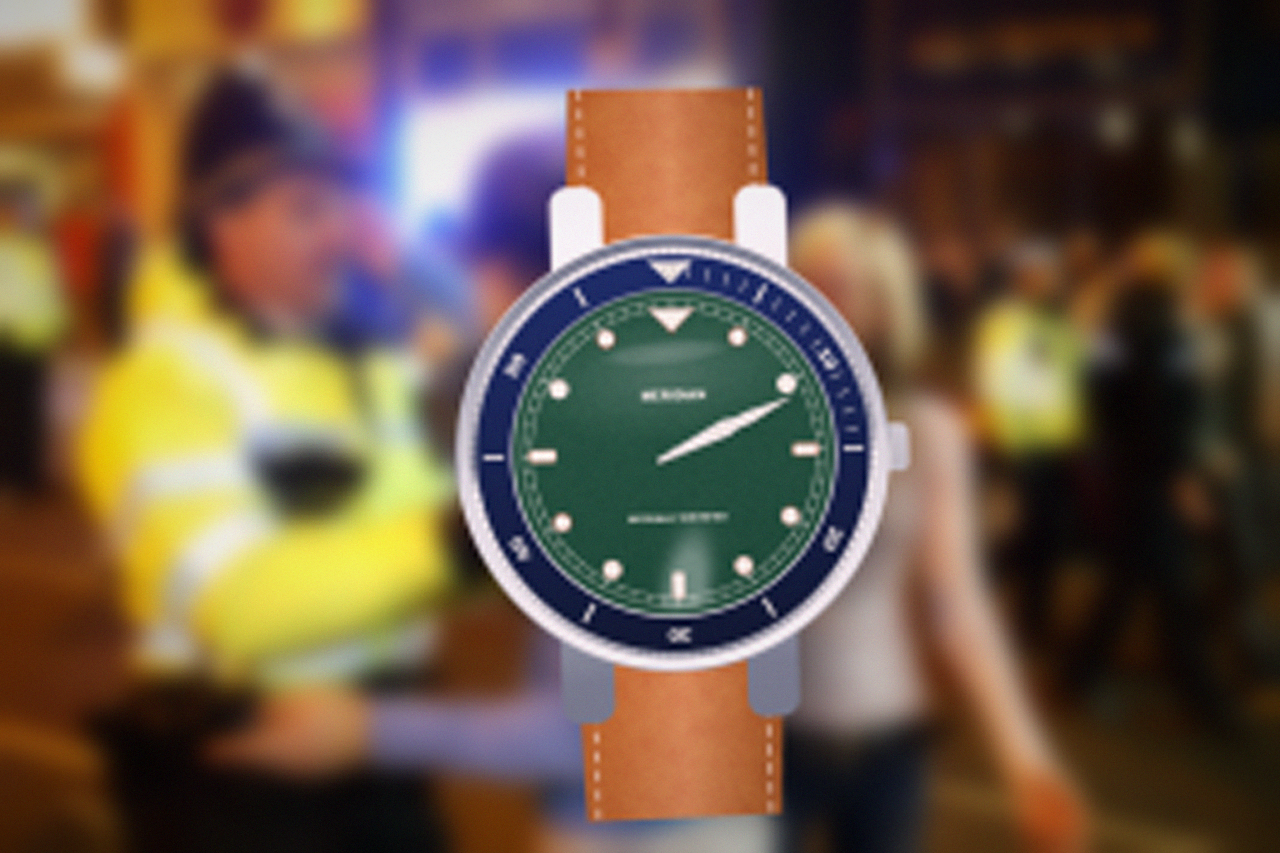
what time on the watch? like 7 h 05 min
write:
2 h 11 min
